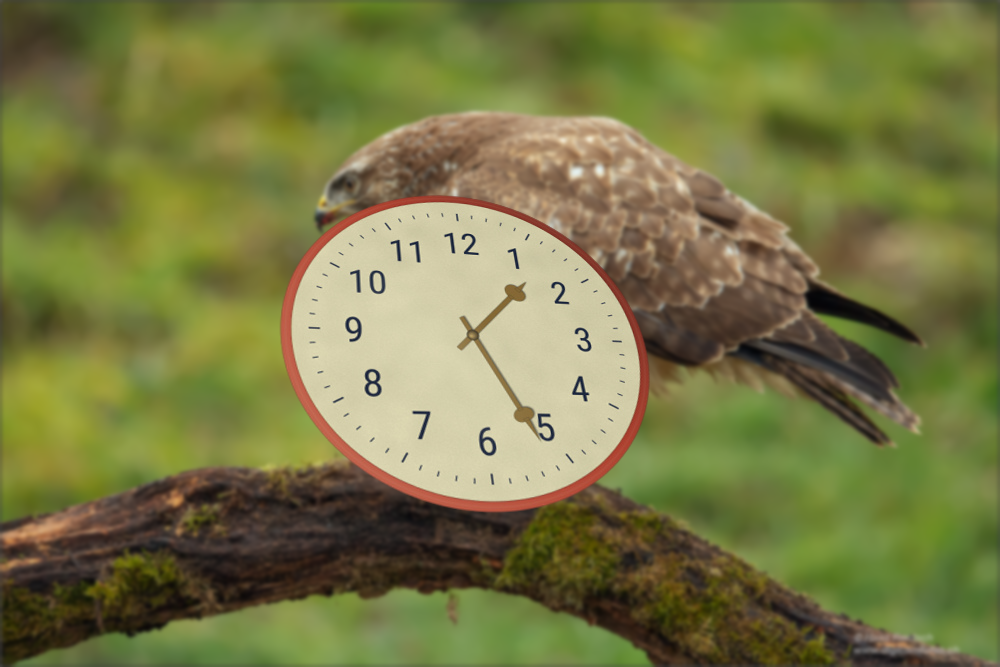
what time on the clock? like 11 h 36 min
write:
1 h 26 min
